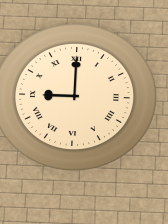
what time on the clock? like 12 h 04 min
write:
9 h 00 min
